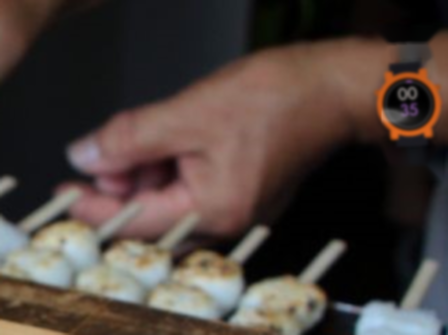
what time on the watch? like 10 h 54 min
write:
0 h 35 min
